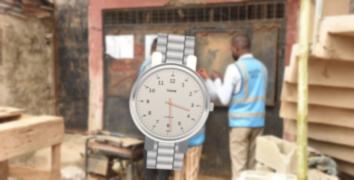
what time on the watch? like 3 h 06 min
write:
3 h 29 min
